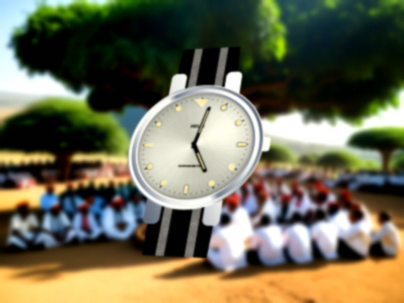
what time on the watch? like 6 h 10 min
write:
5 h 02 min
